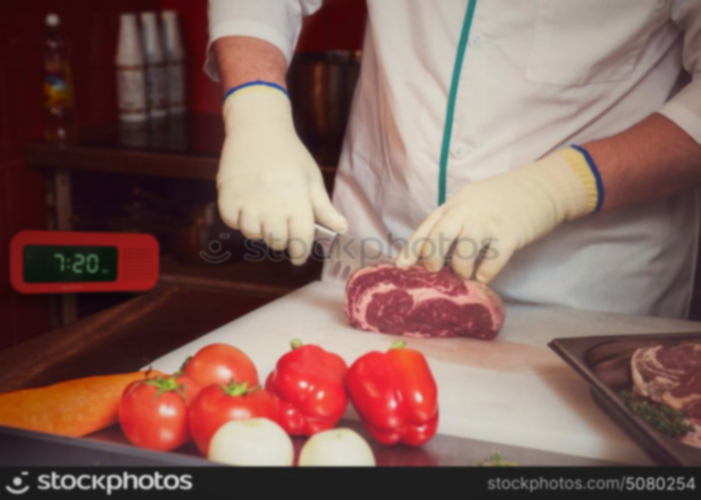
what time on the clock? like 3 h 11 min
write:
7 h 20 min
